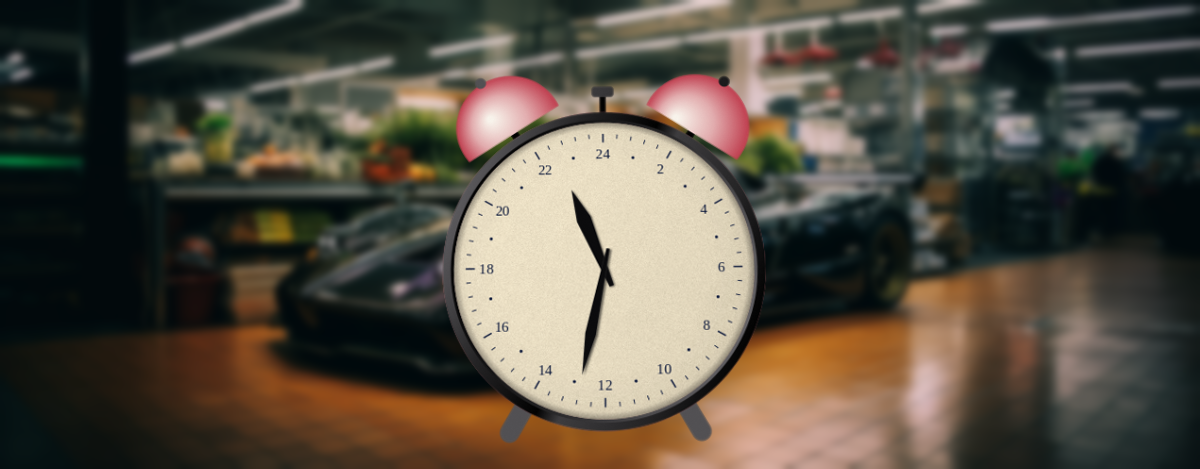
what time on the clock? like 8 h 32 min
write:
22 h 32 min
